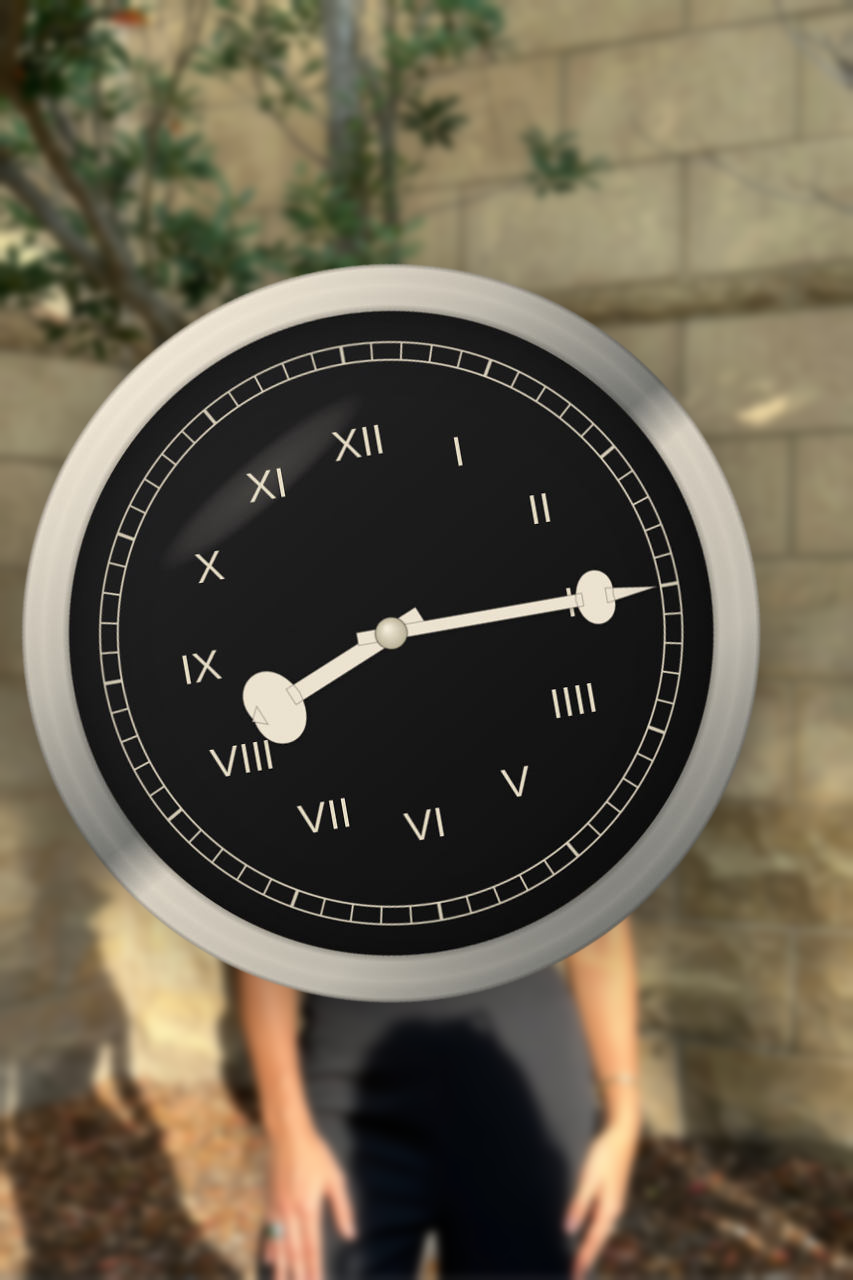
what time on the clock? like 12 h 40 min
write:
8 h 15 min
